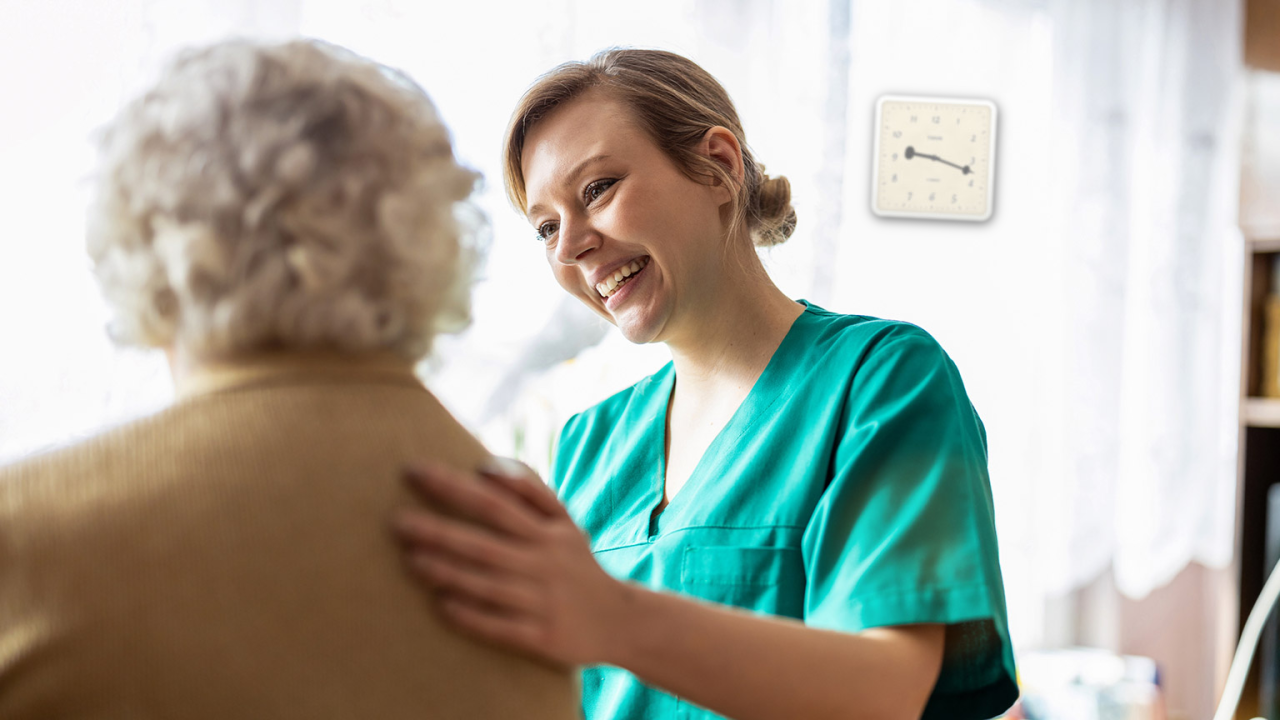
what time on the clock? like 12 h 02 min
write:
9 h 18 min
